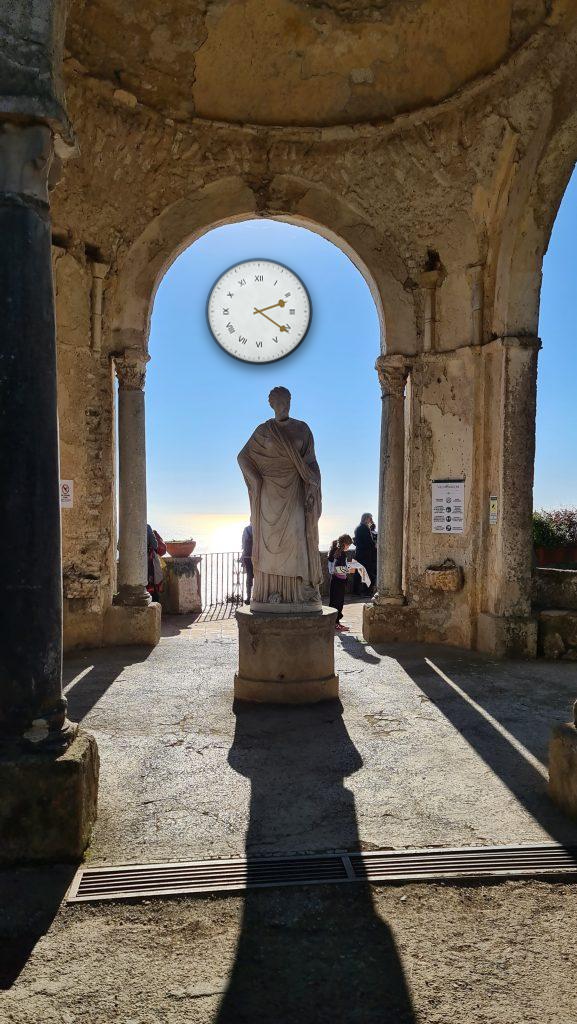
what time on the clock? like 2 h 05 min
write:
2 h 21 min
